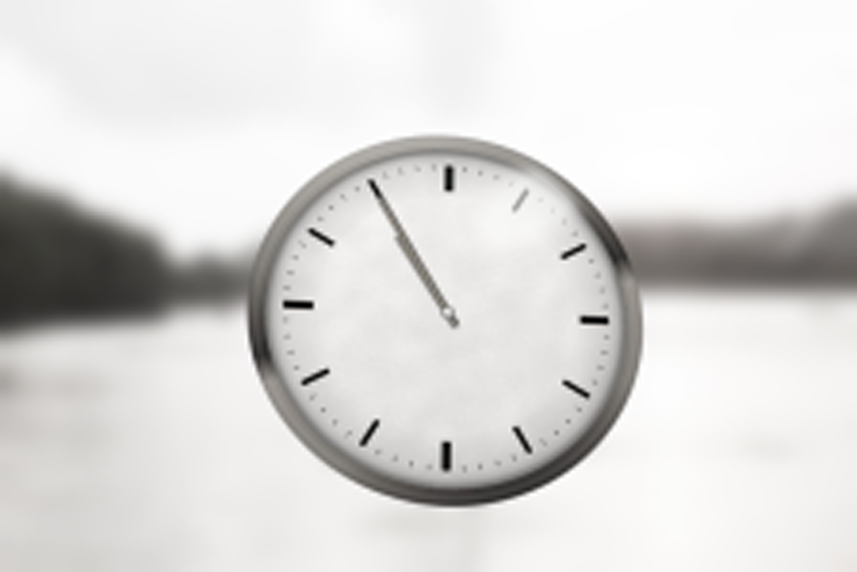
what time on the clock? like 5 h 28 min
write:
10 h 55 min
